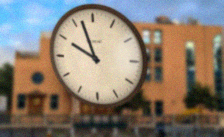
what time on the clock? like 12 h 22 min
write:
9 h 57 min
